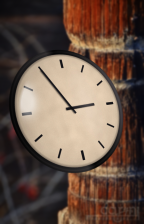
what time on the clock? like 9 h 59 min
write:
2 h 55 min
